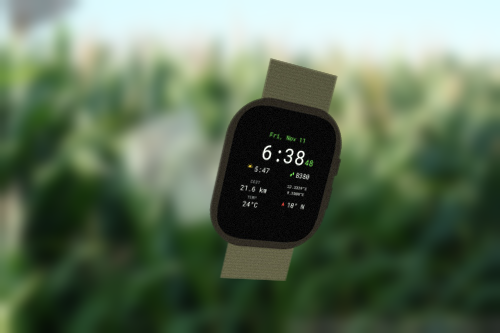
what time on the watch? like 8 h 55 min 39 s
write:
6 h 38 min 48 s
